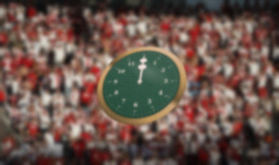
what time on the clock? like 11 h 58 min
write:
12 h 00 min
